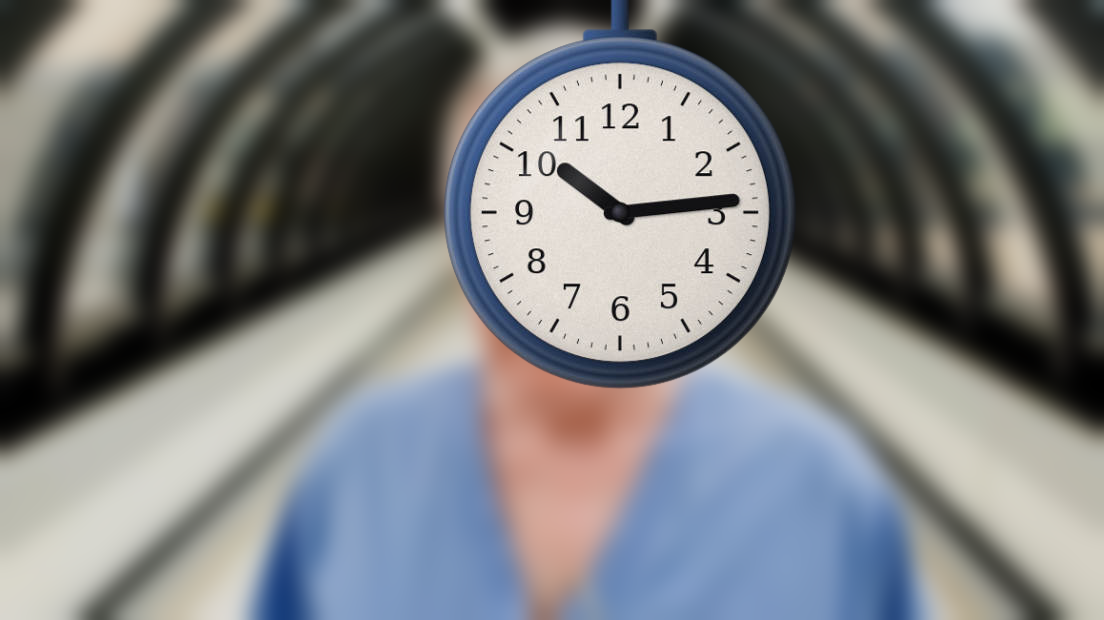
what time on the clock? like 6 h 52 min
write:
10 h 14 min
